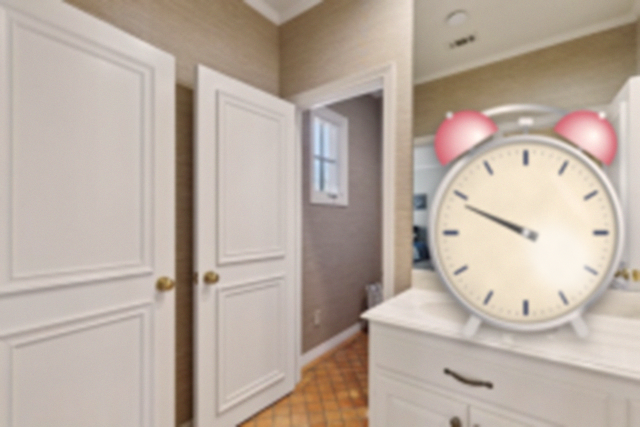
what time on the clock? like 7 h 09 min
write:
9 h 49 min
